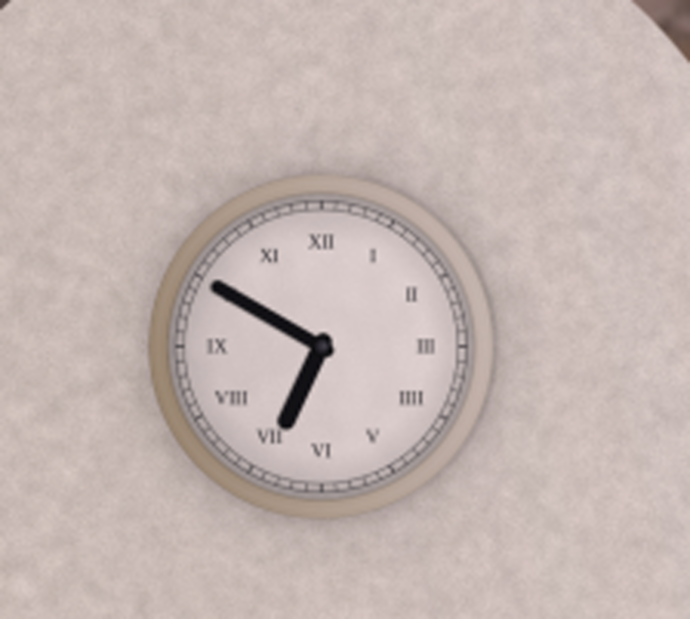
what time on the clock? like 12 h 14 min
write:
6 h 50 min
